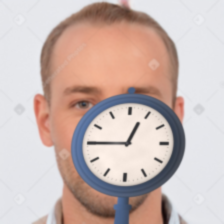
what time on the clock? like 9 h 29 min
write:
12 h 45 min
